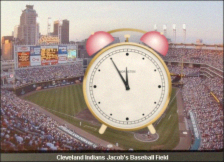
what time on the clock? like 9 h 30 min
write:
11 h 55 min
